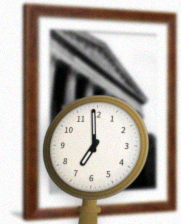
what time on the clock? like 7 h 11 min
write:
6 h 59 min
